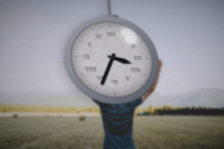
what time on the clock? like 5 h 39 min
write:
3 h 34 min
